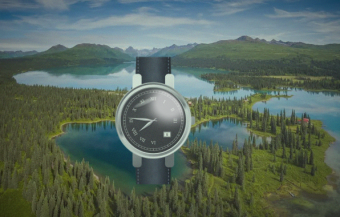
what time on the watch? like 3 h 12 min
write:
7 h 46 min
